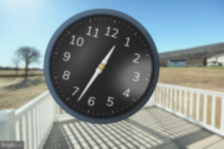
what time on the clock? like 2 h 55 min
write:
12 h 33 min
